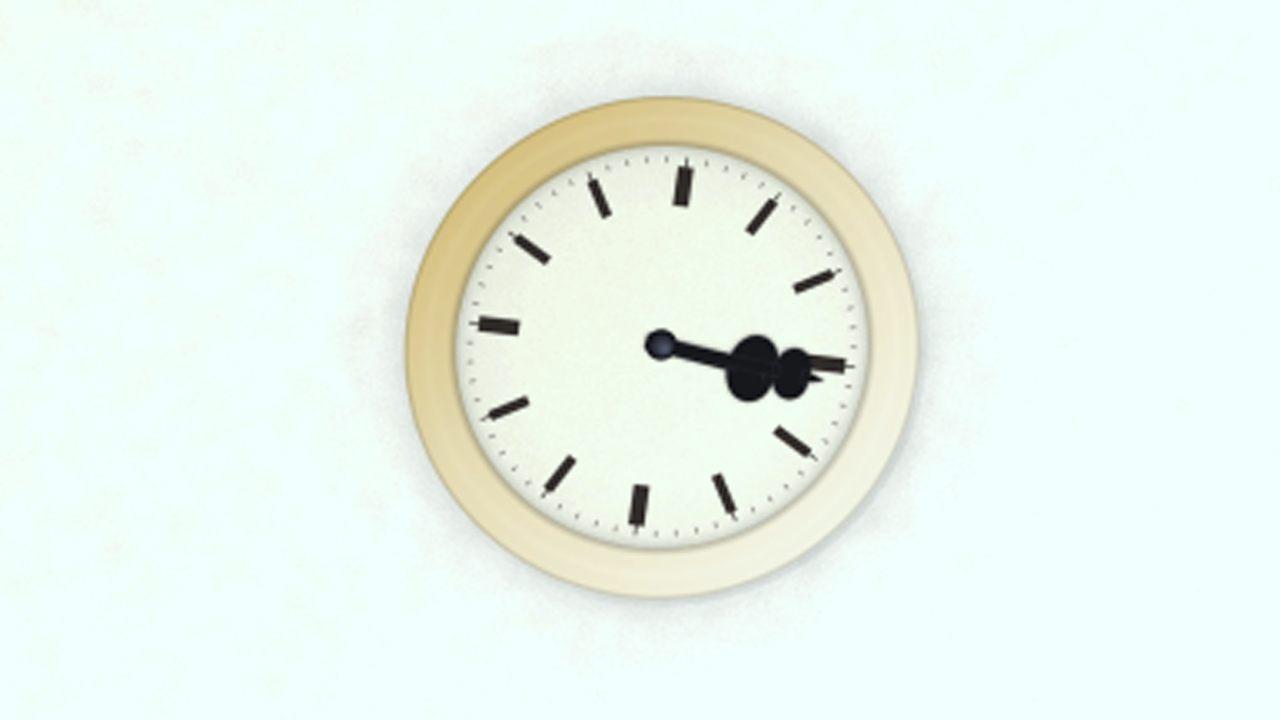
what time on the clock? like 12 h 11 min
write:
3 h 16 min
